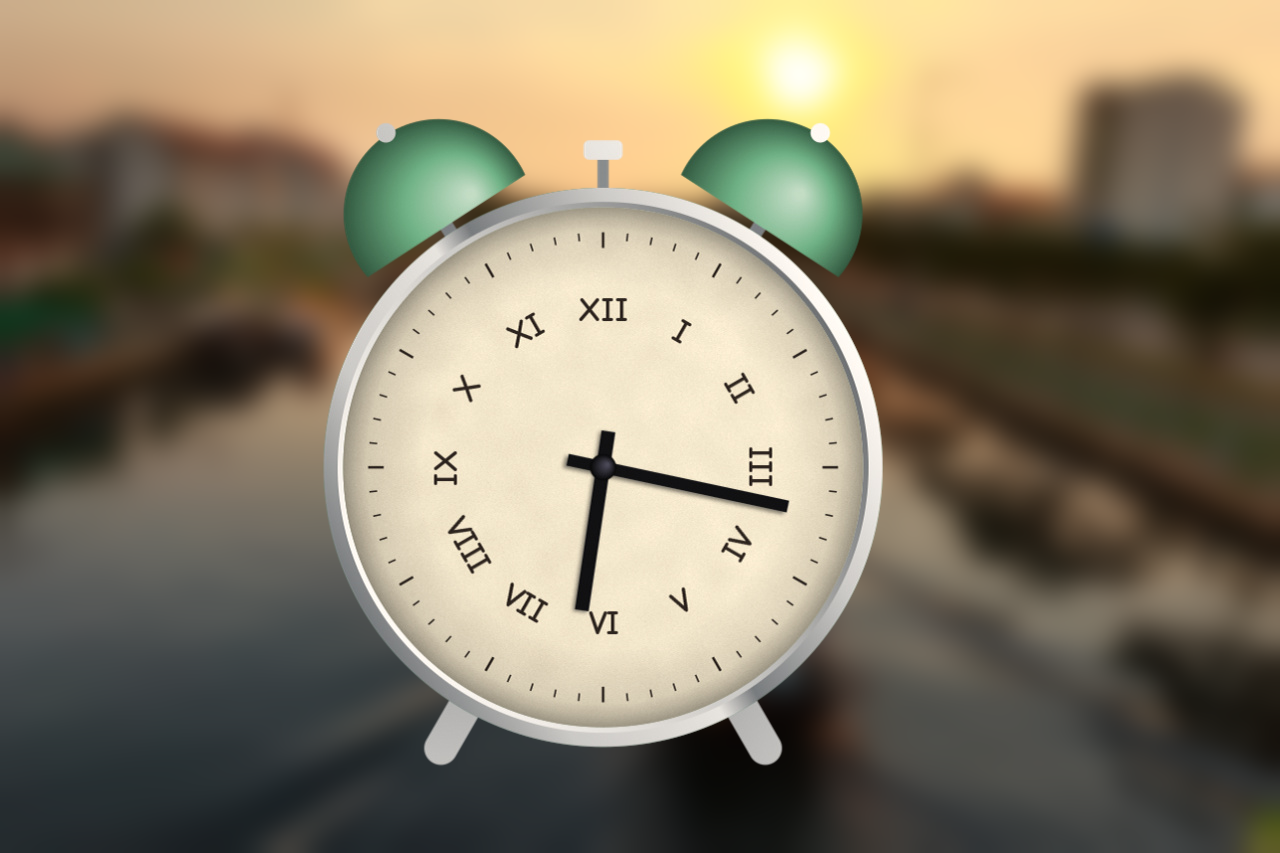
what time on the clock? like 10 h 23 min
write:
6 h 17 min
